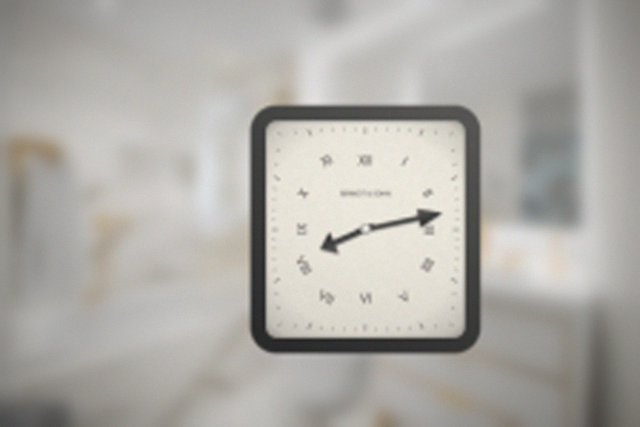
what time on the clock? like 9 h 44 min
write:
8 h 13 min
